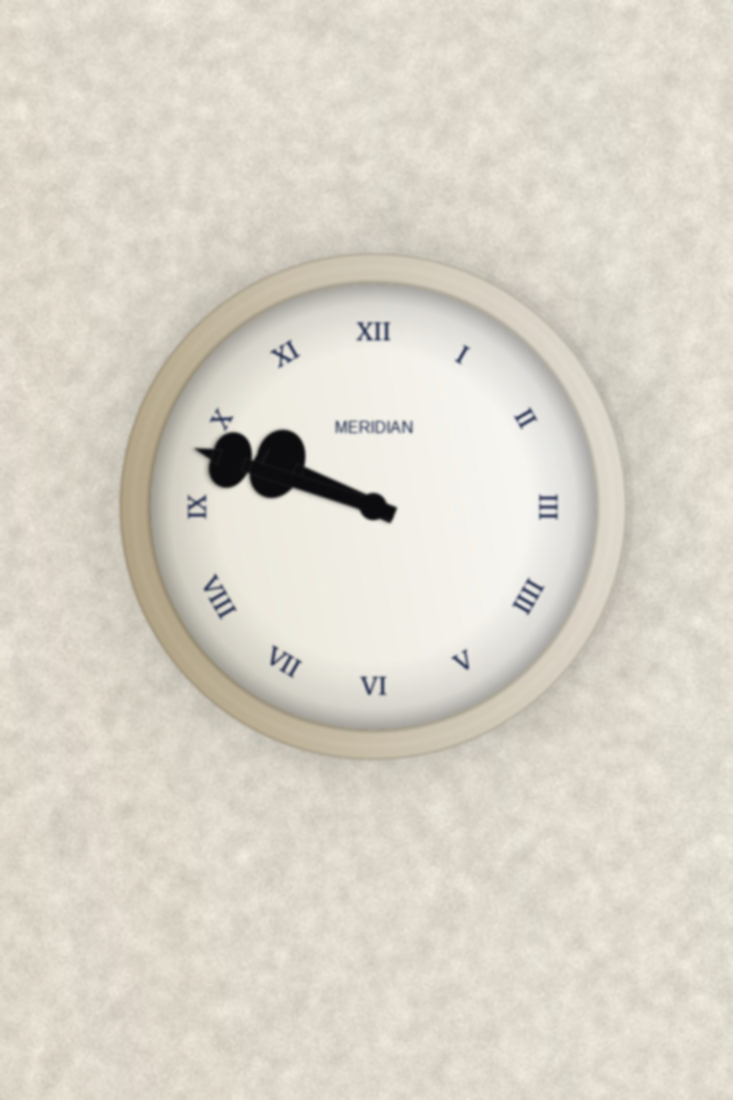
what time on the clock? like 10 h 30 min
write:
9 h 48 min
